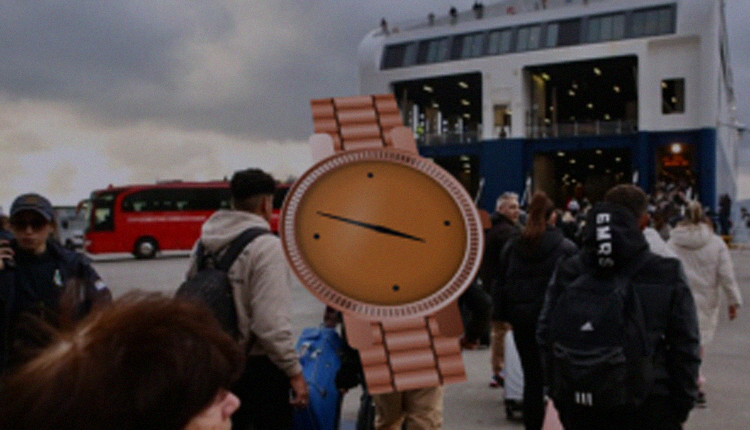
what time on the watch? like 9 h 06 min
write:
3 h 49 min
